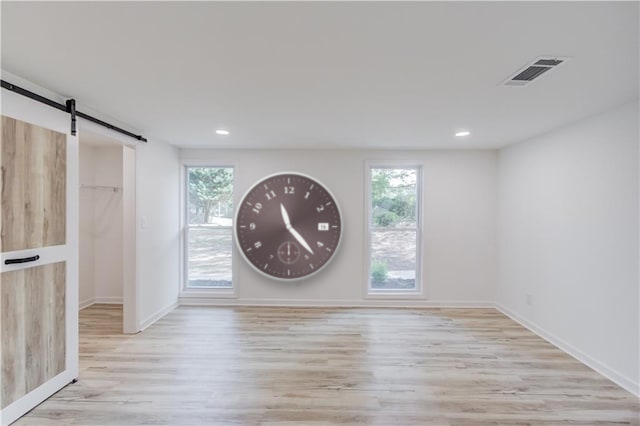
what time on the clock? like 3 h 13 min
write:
11 h 23 min
